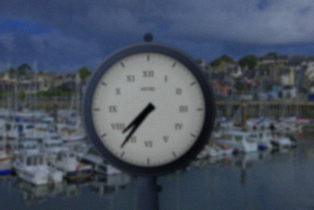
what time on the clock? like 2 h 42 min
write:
7 h 36 min
